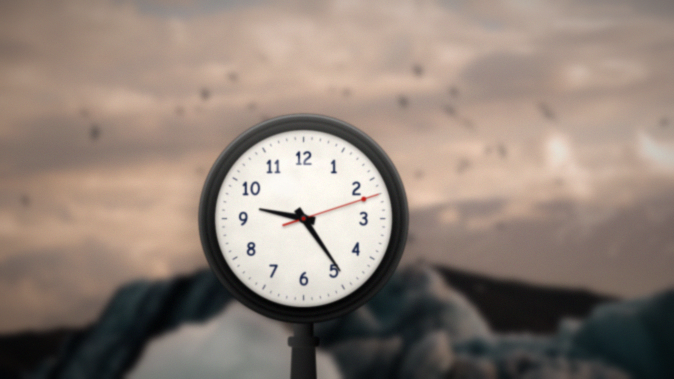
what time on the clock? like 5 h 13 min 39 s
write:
9 h 24 min 12 s
